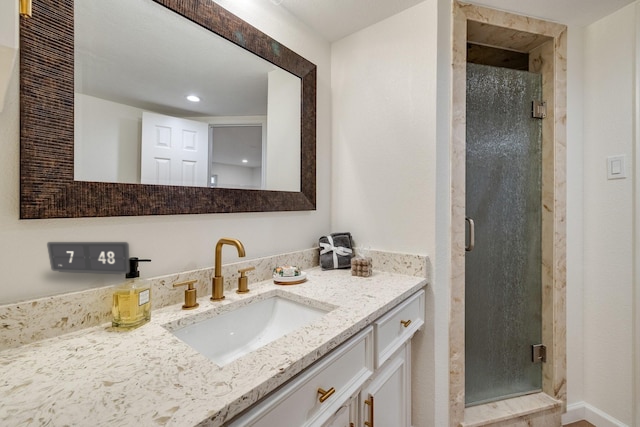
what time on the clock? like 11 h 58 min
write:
7 h 48 min
